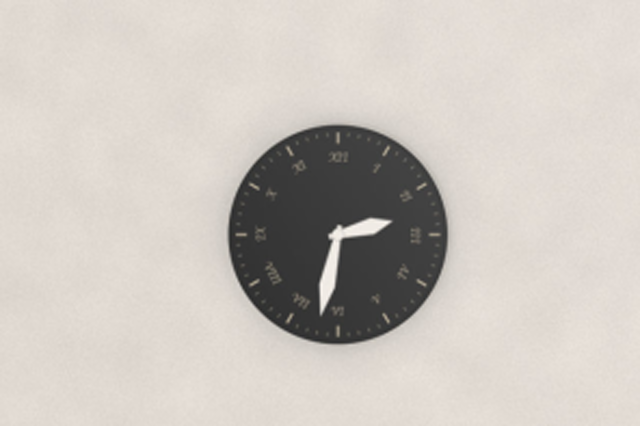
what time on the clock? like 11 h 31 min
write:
2 h 32 min
